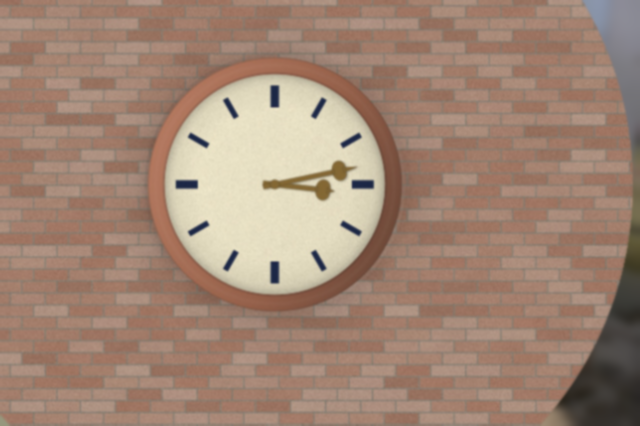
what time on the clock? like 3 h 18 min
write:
3 h 13 min
